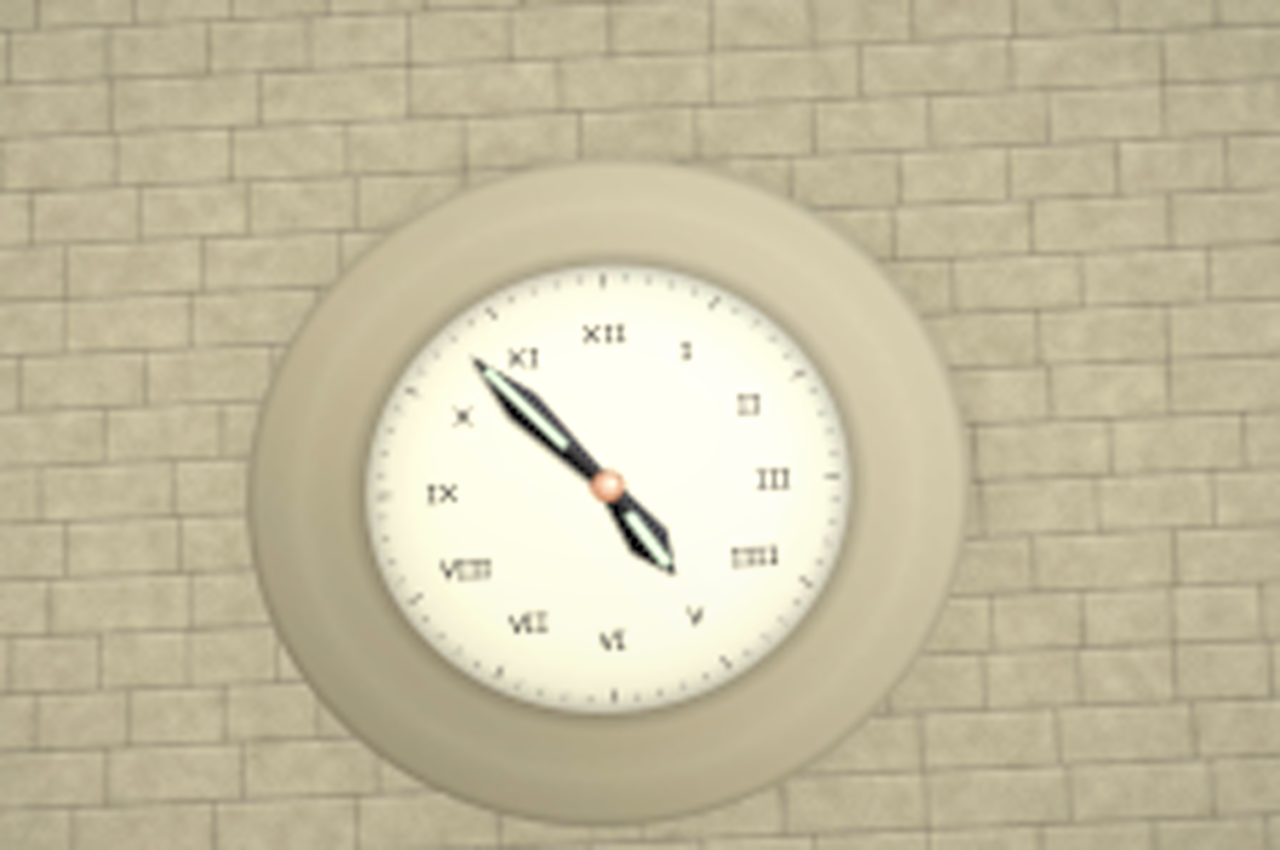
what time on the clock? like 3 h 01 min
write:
4 h 53 min
